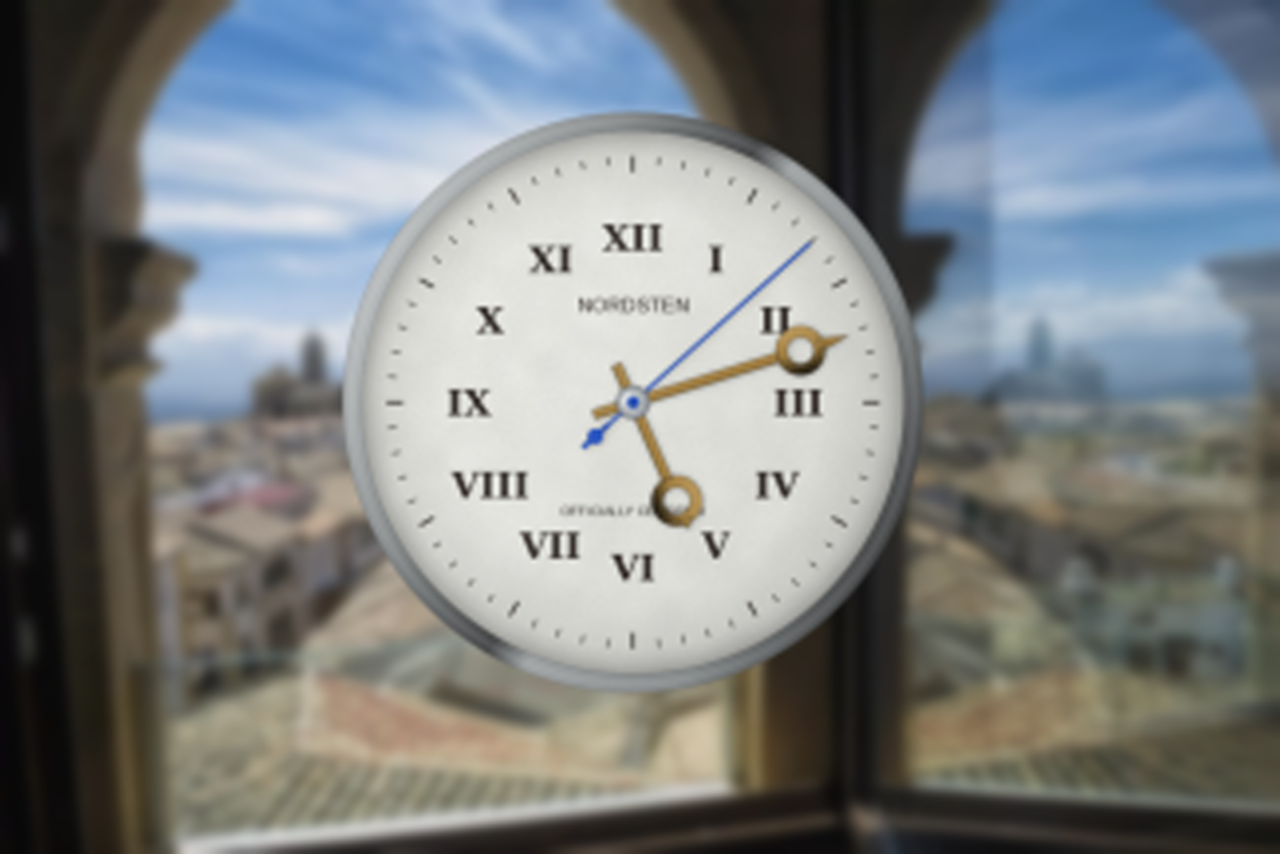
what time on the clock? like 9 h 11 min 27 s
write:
5 h 12 min 08 s
